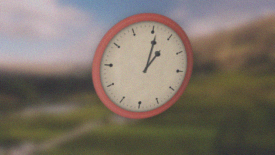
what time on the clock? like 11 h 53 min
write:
1 h 01 min
